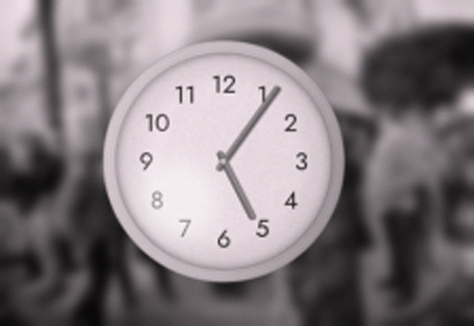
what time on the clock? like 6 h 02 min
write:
5 h 06 min
